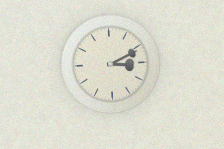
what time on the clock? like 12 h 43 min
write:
3 h 11 min
